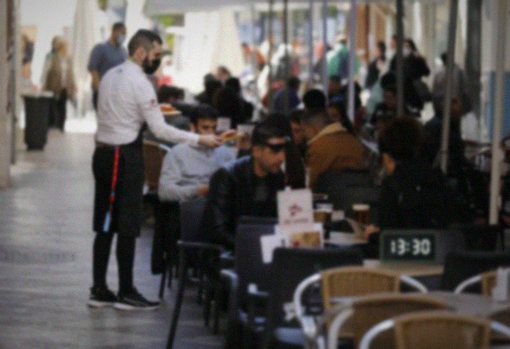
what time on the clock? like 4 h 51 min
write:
13 h 30 min
